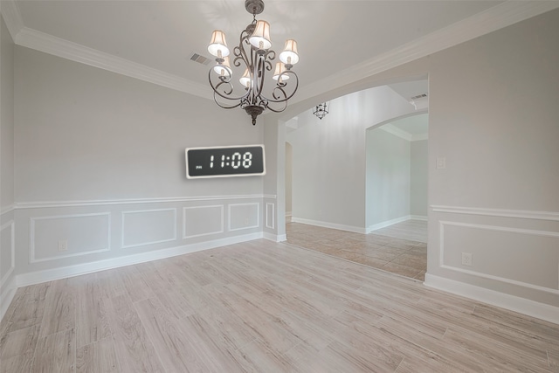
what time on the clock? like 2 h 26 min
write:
11 h 08 min
